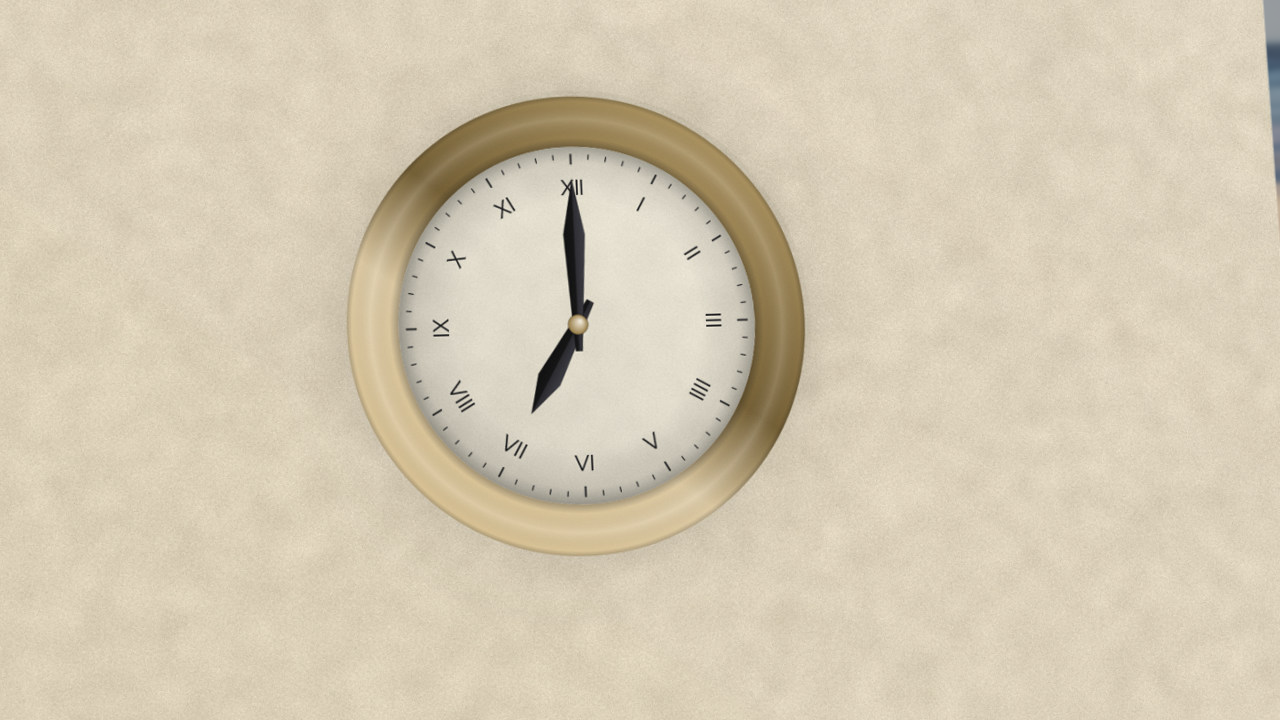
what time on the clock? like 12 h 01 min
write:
7 h 00 min
